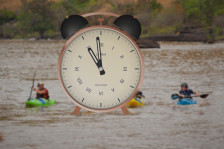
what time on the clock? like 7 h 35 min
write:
10 h 59 min
